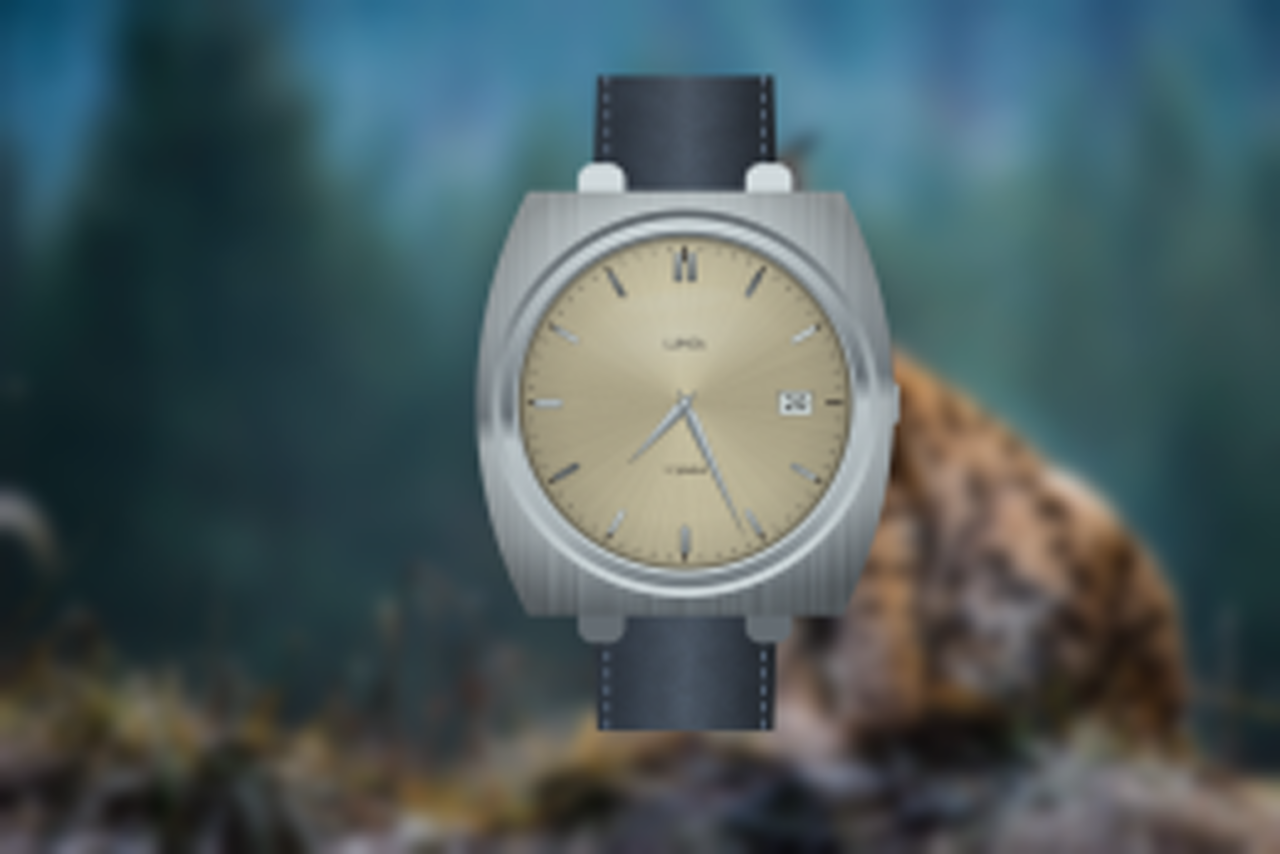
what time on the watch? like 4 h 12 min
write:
7 h 26 min
